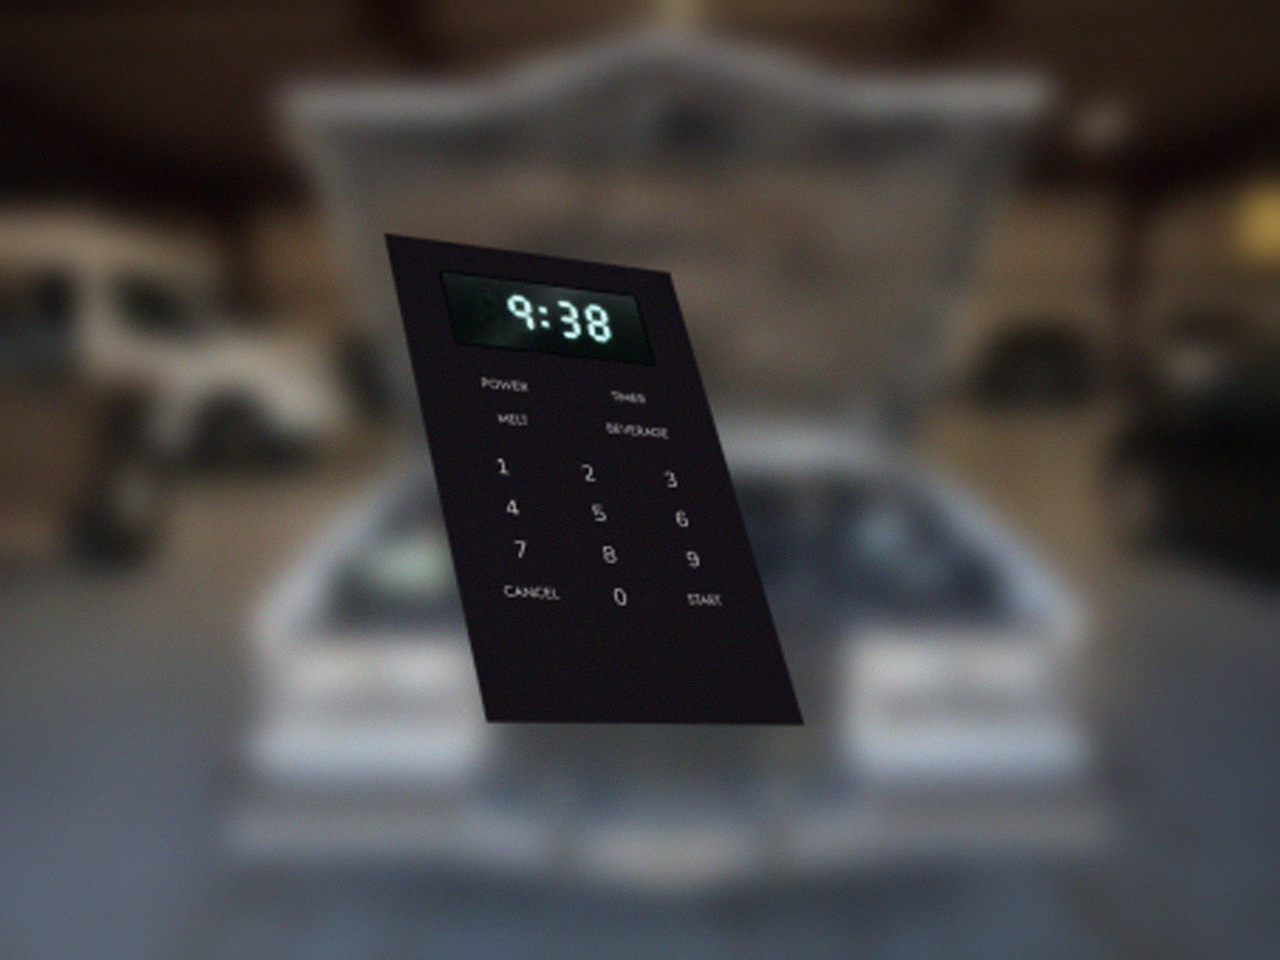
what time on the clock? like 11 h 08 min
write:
9 h 38 min
